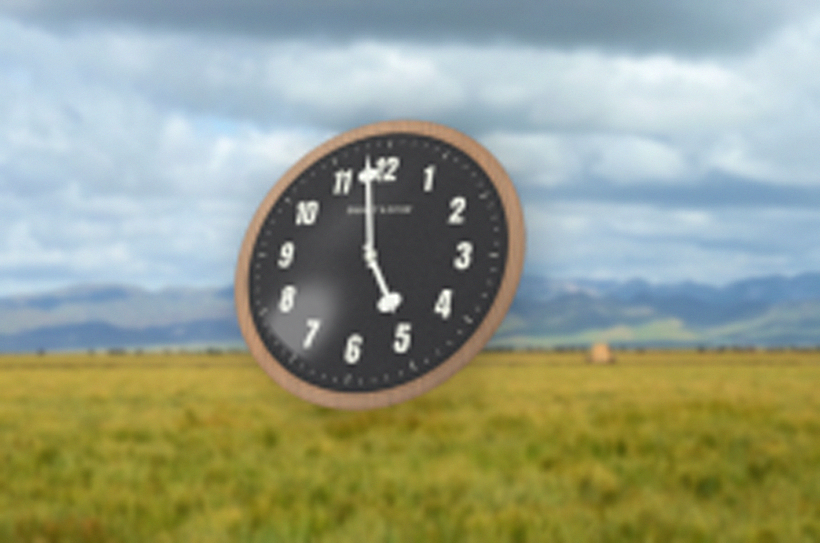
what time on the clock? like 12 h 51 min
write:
4 h 58 min
